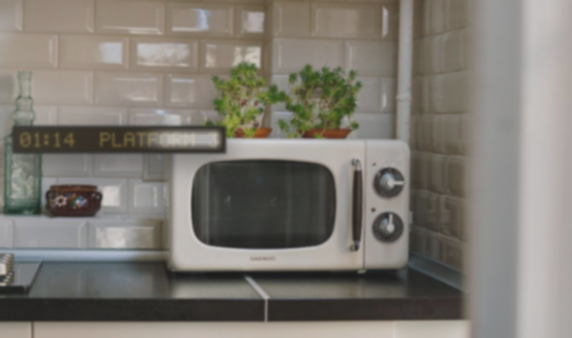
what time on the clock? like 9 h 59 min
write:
1 h 14 min
